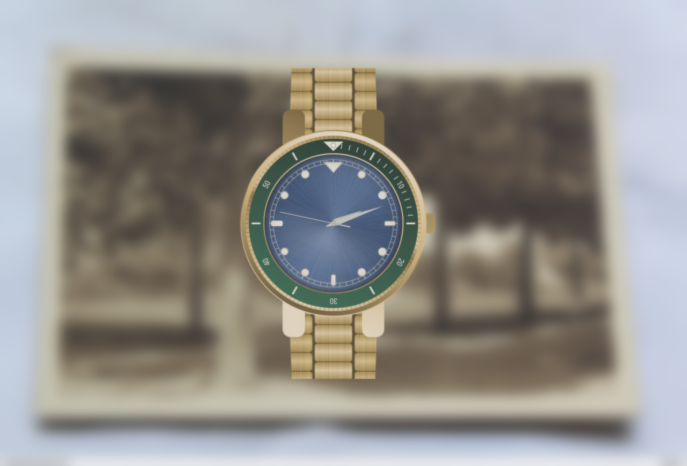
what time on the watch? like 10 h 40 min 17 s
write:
2 h 11 min 47 s
